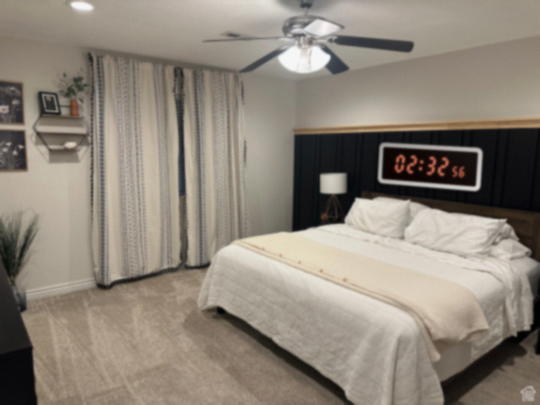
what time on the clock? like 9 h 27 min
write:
2 h 32 min
